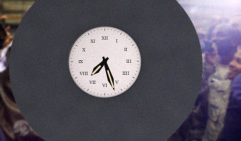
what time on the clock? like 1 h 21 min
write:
7 h 27 min
